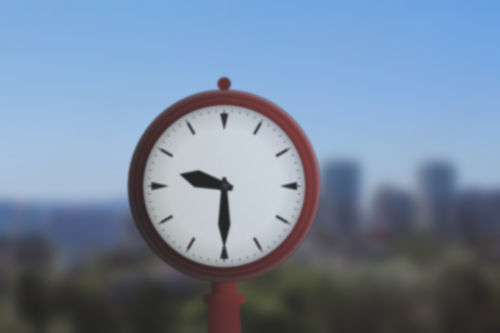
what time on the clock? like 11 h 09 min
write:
9 h 30 min
